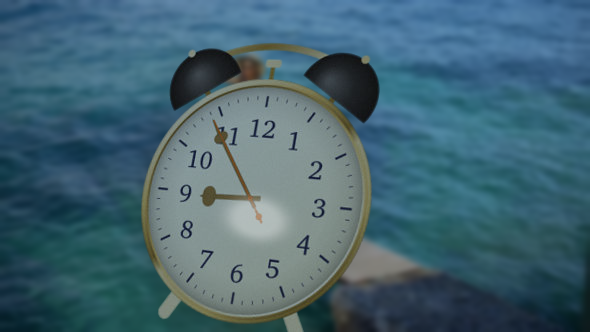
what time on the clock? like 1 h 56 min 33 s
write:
8 h 53 min 54 s
